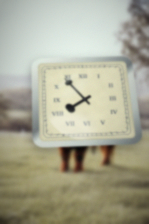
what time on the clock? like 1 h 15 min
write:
7 h 54 min
